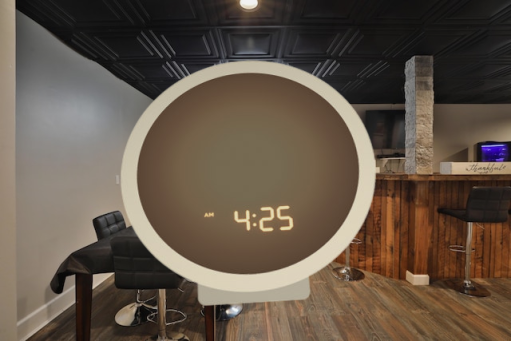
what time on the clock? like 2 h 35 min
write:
4 h 25 min
